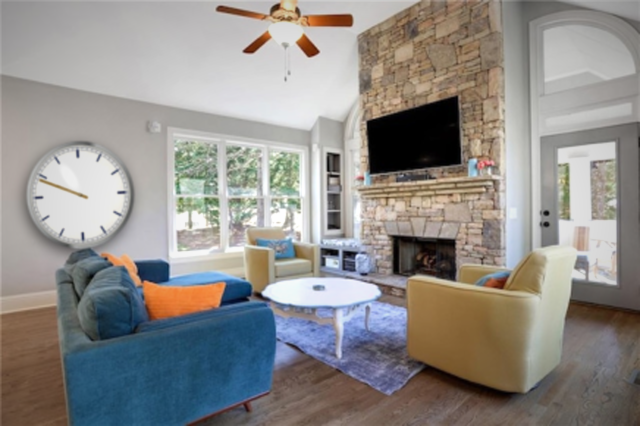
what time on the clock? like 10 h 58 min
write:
9 h 49 min
